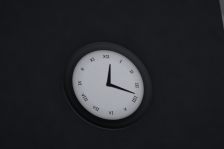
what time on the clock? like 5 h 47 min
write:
12 h 18 min
